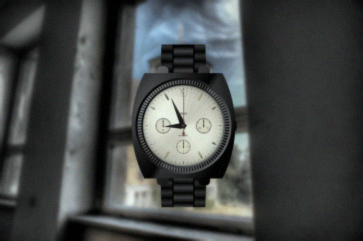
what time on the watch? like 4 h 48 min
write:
8 h 56 min
